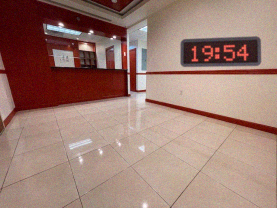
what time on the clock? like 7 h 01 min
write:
19 h 54 min
